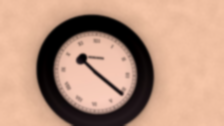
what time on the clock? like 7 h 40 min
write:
10 h 21 min
